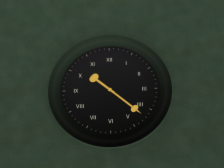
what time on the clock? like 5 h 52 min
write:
10 h 22 min
